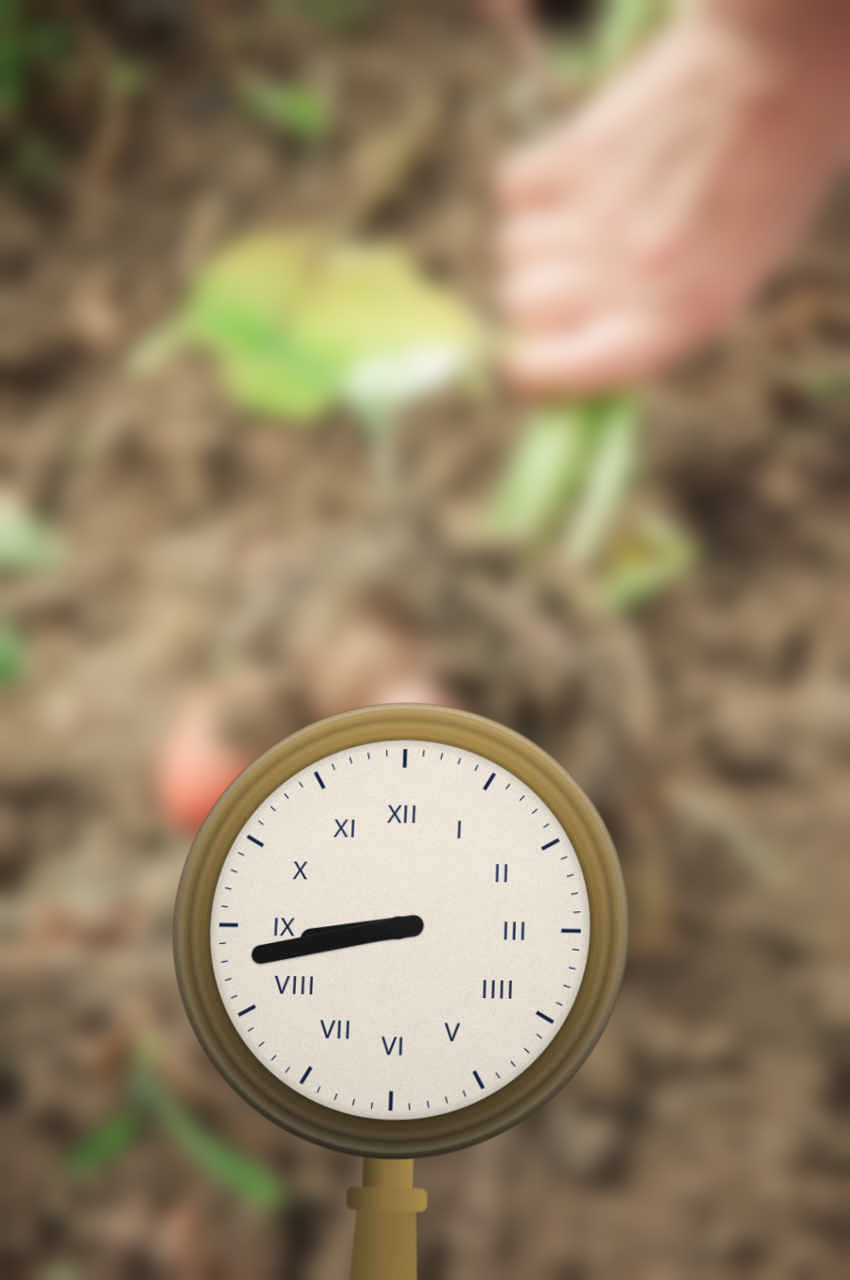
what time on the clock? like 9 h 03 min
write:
8 h 43 min
